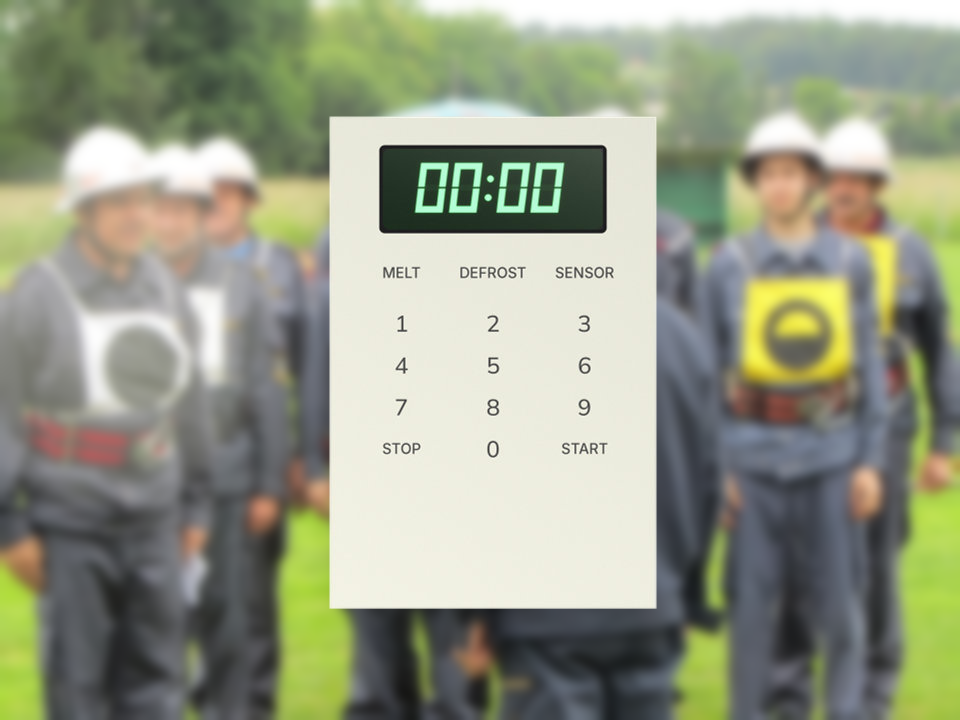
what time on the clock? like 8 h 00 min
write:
0 h 00 min
